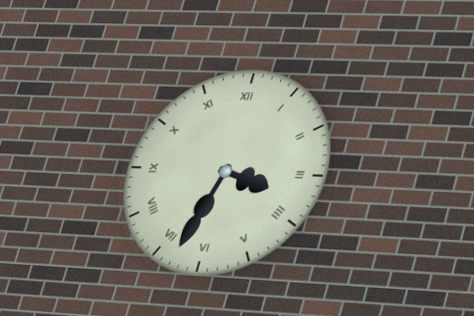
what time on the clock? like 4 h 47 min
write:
3 h 33 min
